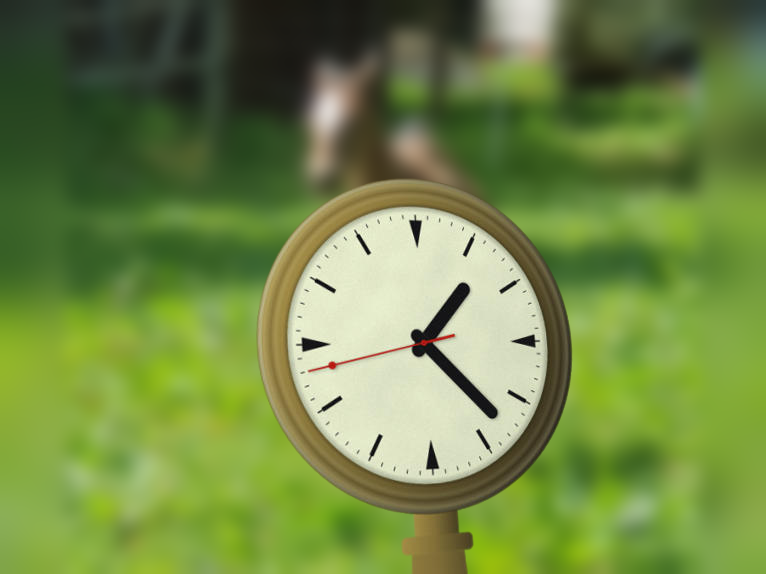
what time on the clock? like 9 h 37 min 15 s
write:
1 h 22 min 43 s
